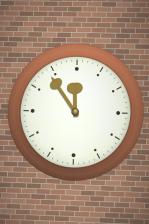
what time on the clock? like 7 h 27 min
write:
11 h 54 min
